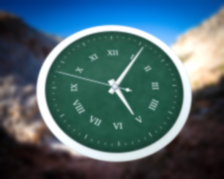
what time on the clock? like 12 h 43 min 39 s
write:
5 h 05 min 48 s
